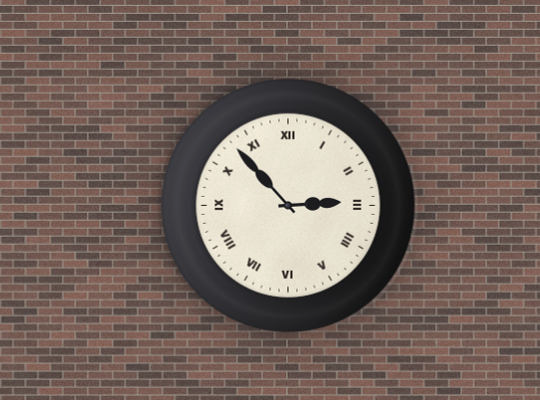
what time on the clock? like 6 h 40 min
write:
2 h 53 min
